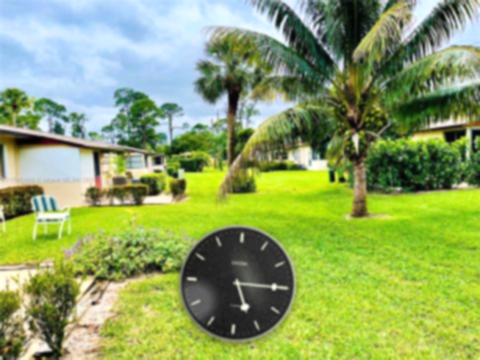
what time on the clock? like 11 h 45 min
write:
5 h 15 min
